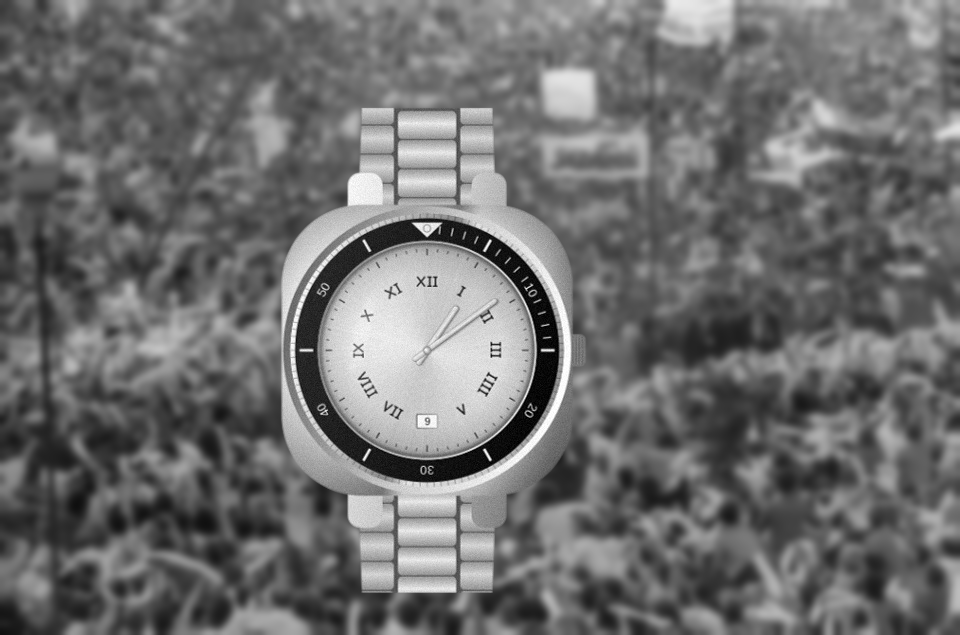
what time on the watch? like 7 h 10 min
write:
1 h 09 min
